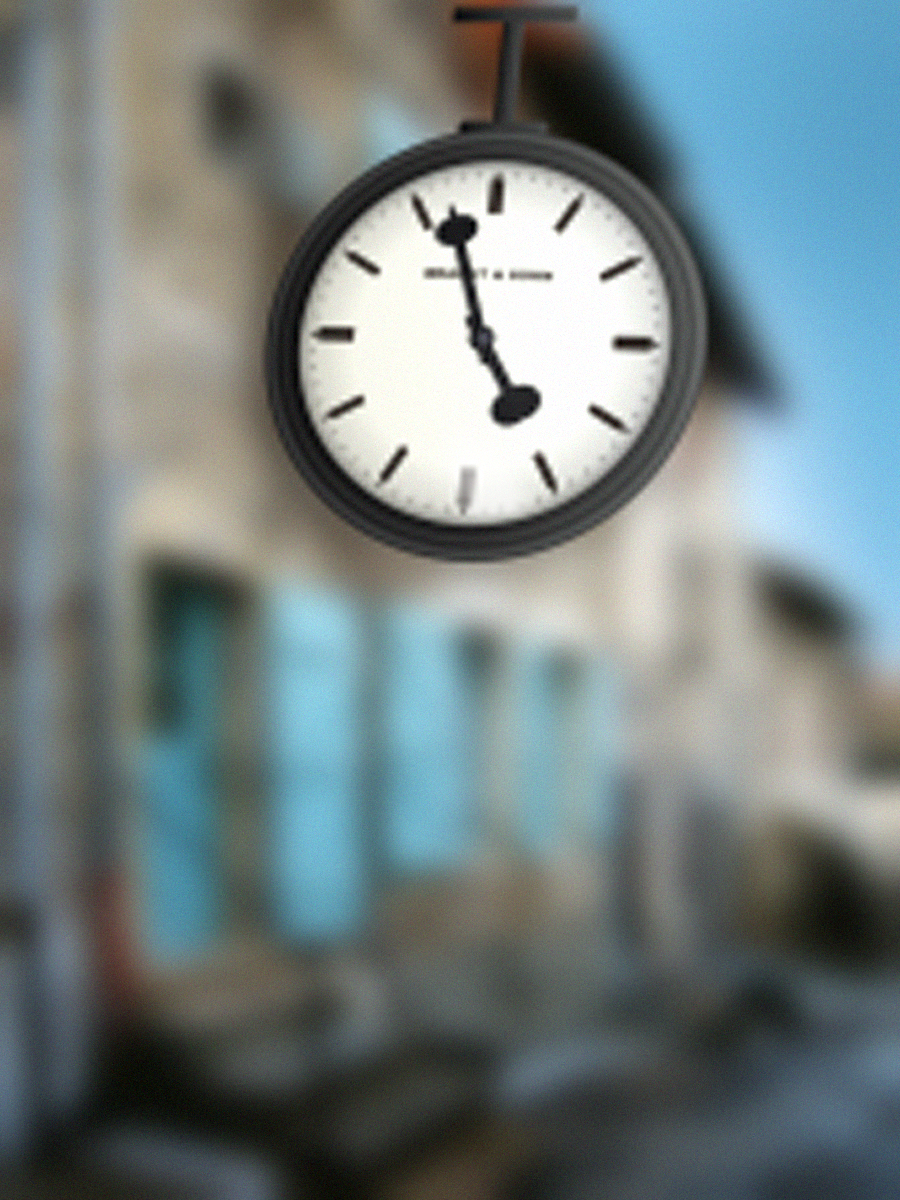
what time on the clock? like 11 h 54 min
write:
4 h 57 min
